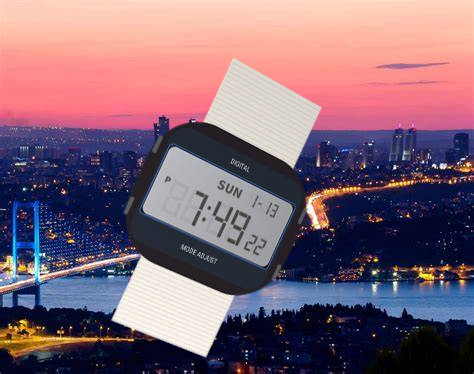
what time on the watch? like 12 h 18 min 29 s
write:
7 h 49 min 22 s
